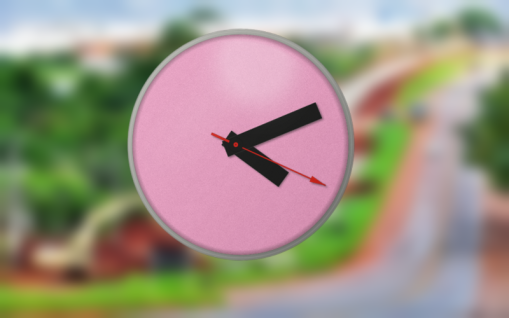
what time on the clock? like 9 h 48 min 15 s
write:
4 h 11 min 19 s
